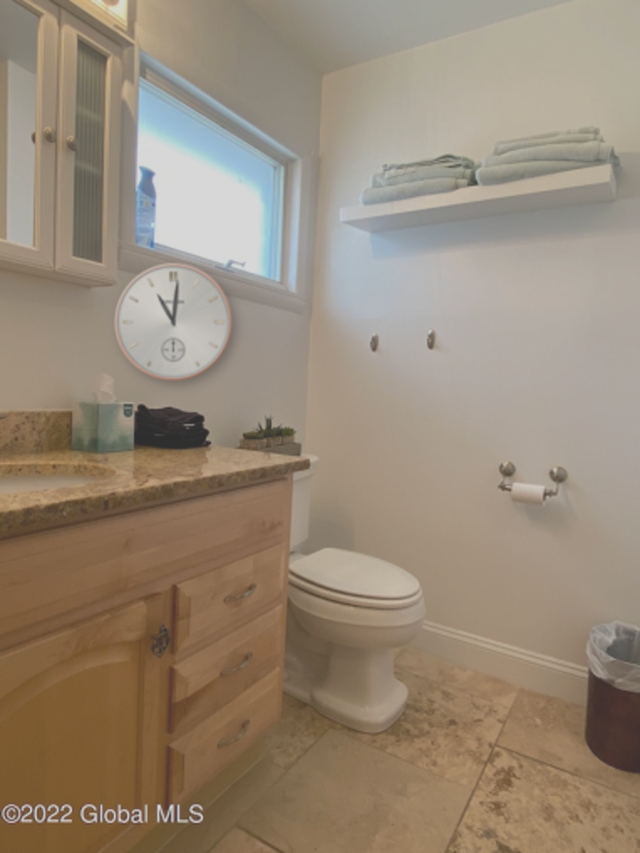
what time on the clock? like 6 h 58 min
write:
11 h 01 min
